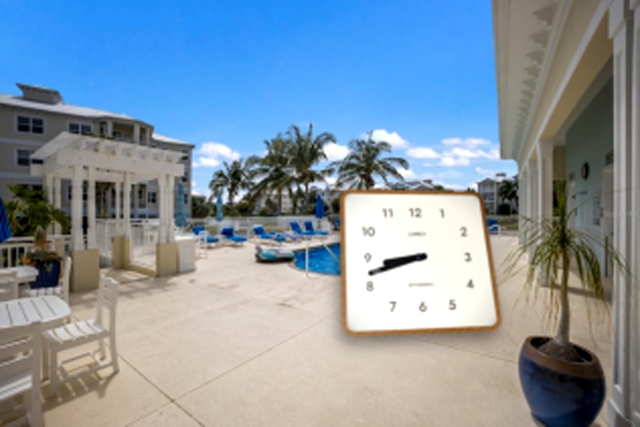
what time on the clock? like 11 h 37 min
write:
8 h 42 min
